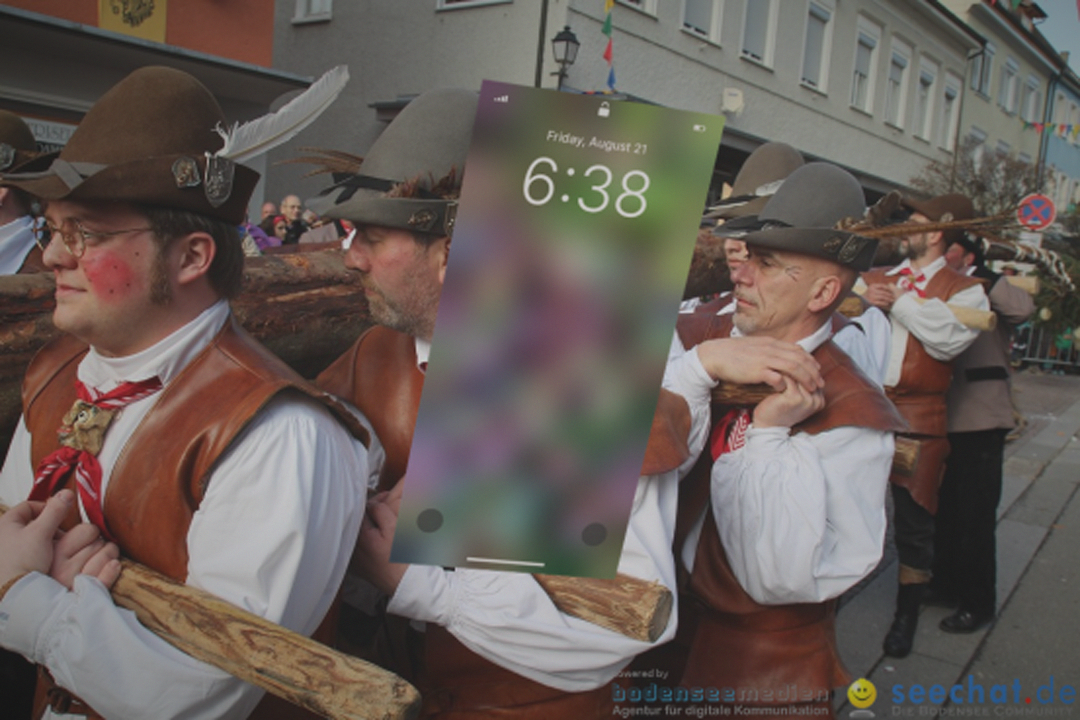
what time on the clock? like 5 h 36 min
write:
6 h 38 min
